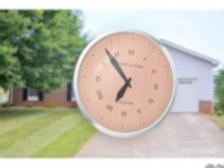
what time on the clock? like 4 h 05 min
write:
6 h 53 min
